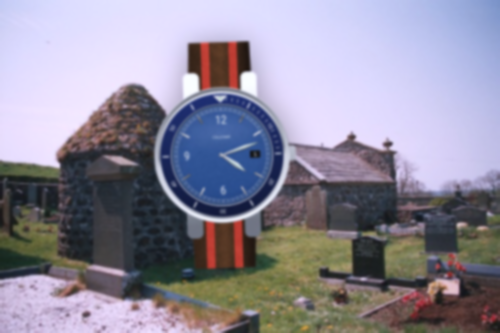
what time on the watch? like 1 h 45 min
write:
4 h 12 min
